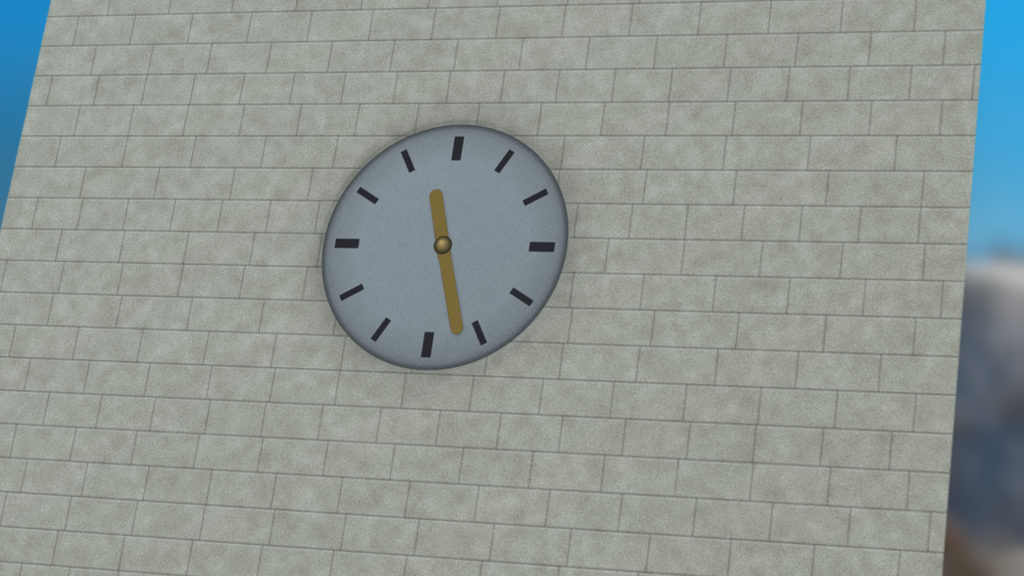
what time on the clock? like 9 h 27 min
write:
11 h 27 min
